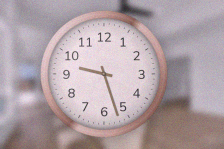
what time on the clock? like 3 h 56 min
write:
9 h 27 min
